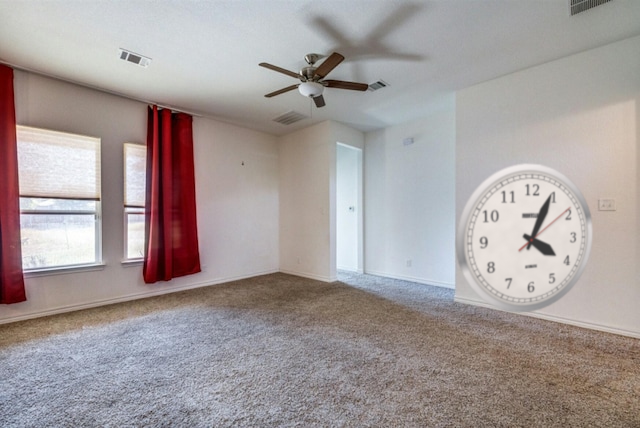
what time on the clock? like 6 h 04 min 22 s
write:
4 h 04 min 09 s
